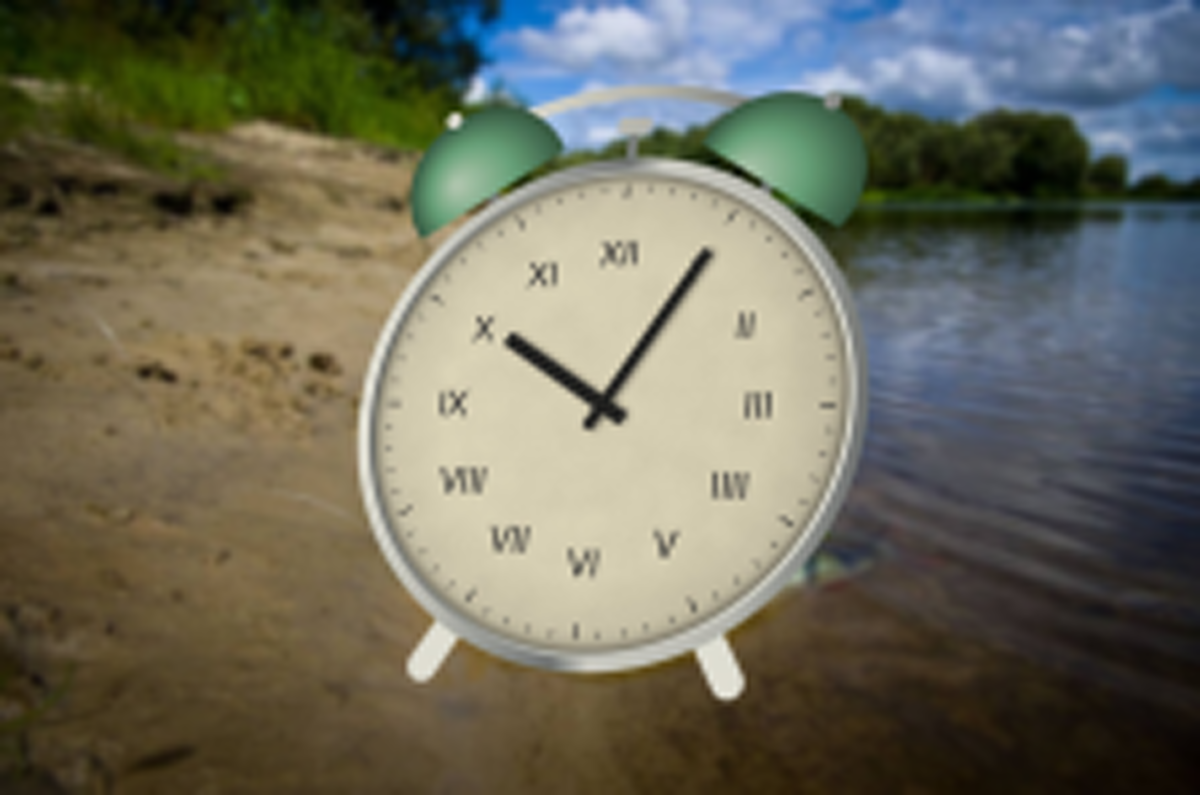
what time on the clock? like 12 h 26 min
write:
10 h 05 min
